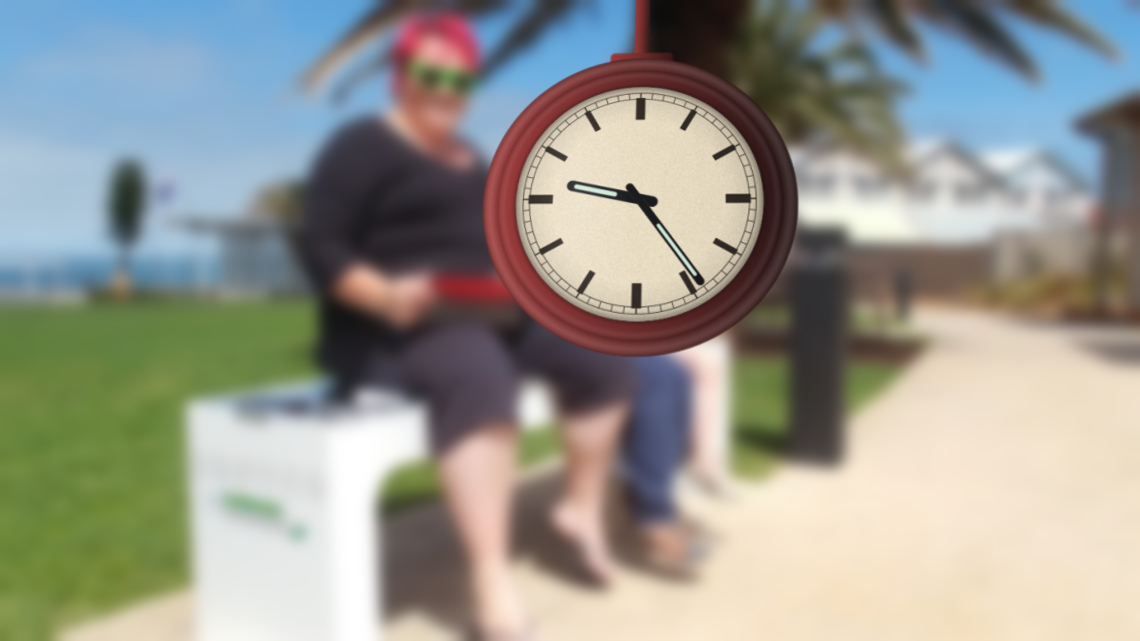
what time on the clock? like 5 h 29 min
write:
9 h 24 min
